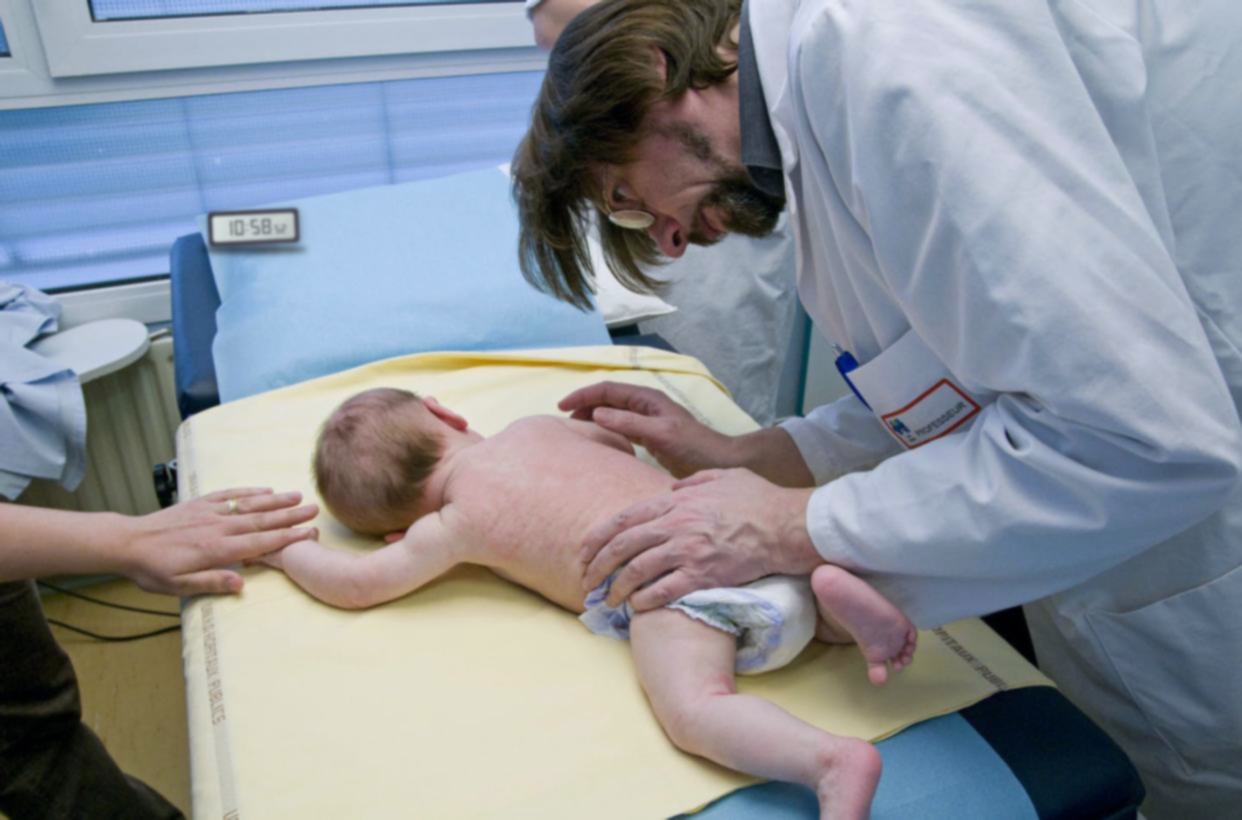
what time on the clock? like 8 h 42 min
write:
10 h 58 min
